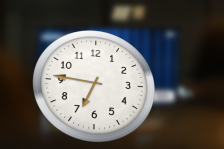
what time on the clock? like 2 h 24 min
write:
6 h 46 min
